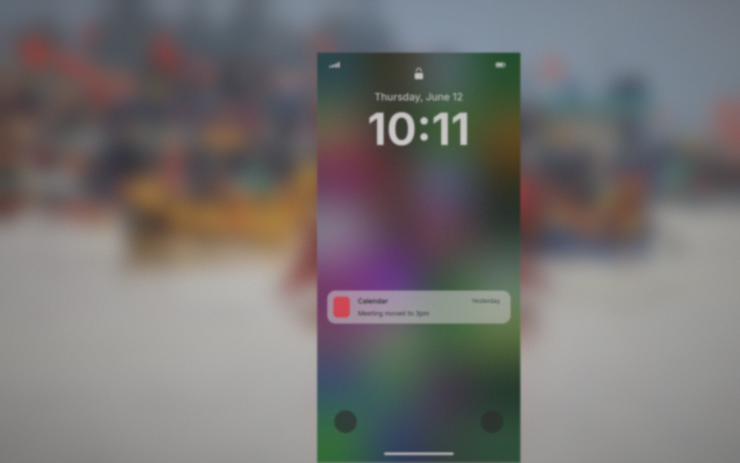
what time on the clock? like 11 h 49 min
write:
10 h 11 min
